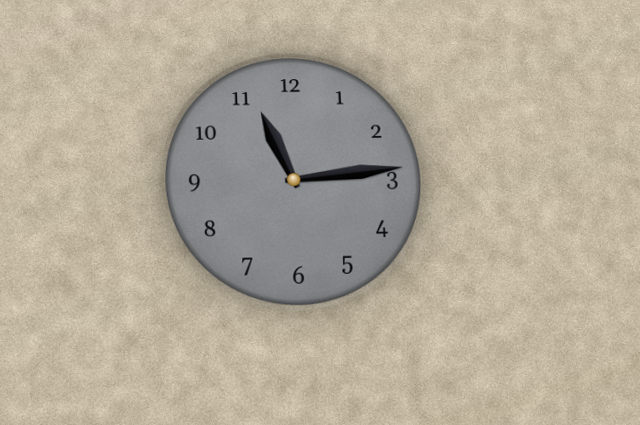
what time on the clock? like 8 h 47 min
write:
11 h 14 min
